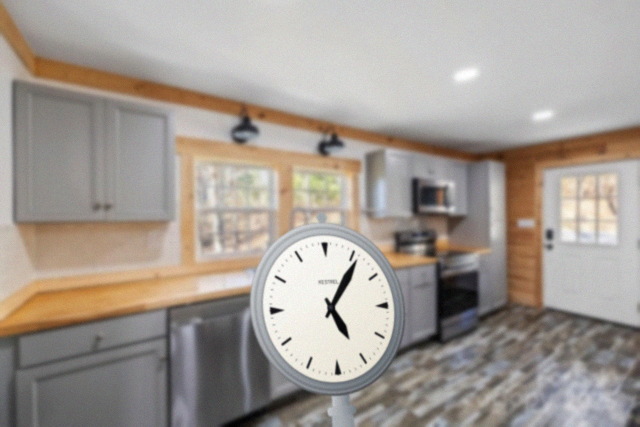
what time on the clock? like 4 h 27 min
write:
5 h 06 min
